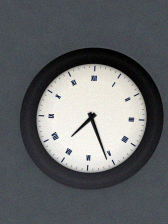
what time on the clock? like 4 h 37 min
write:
7 h 26 min
